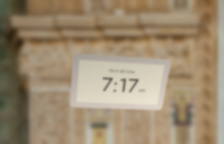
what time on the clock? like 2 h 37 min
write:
7 h 17 min
